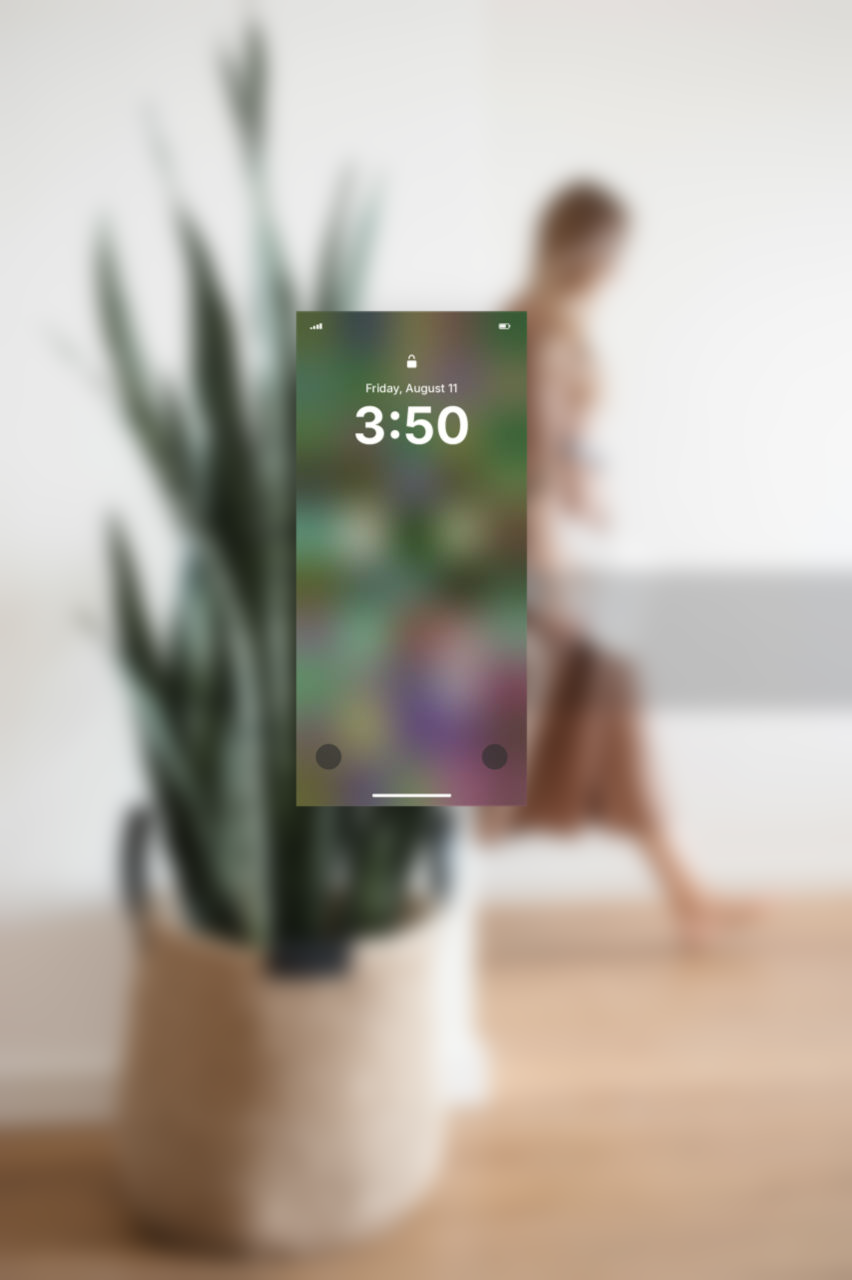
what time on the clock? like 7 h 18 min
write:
3 h 50 min
